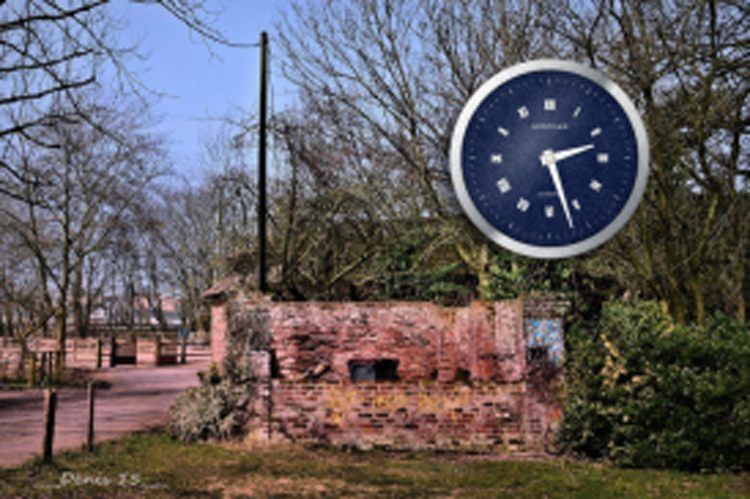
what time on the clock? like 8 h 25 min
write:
2 h 27 min
